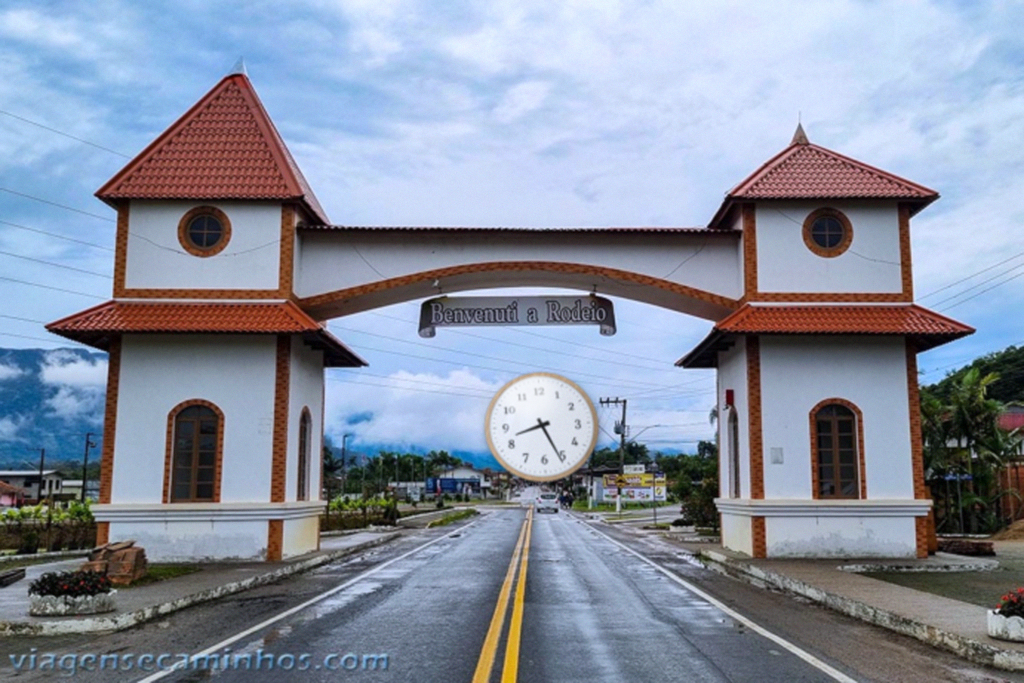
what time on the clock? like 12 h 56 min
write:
8 h 26 min
